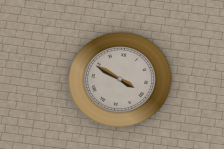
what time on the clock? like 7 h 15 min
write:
3 h 49 min
